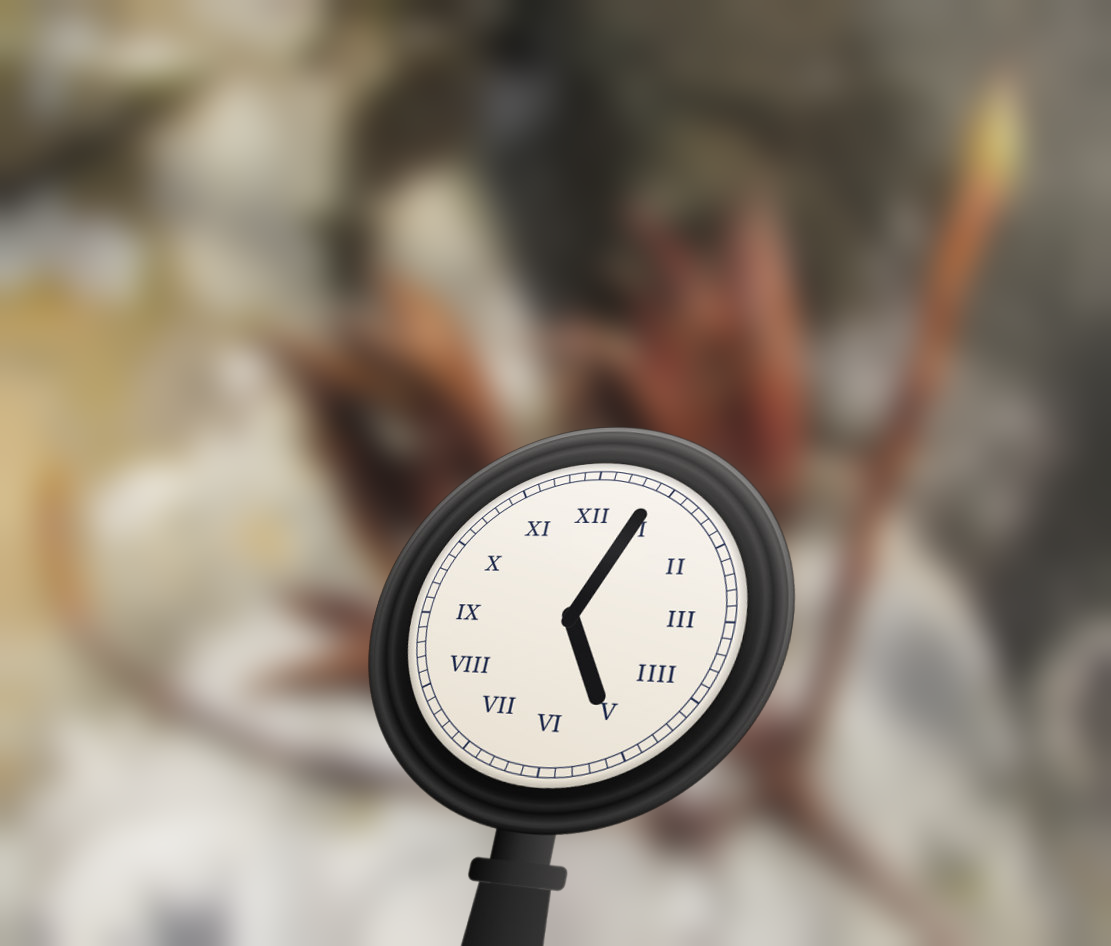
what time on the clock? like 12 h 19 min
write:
5 h 04 min
